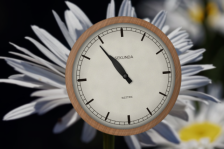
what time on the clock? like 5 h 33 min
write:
10 h 54 min
